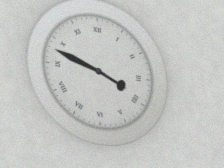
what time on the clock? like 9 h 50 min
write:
3 h 48 min
